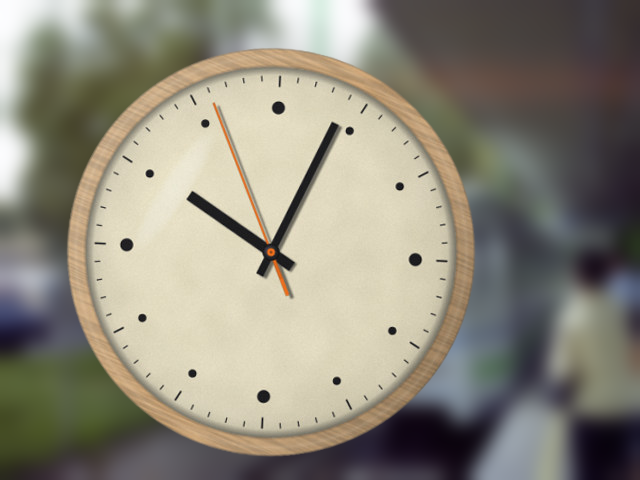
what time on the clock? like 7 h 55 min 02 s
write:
10 h 03 min 56 s
